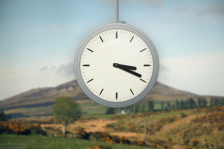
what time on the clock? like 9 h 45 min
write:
3 h 19 min
